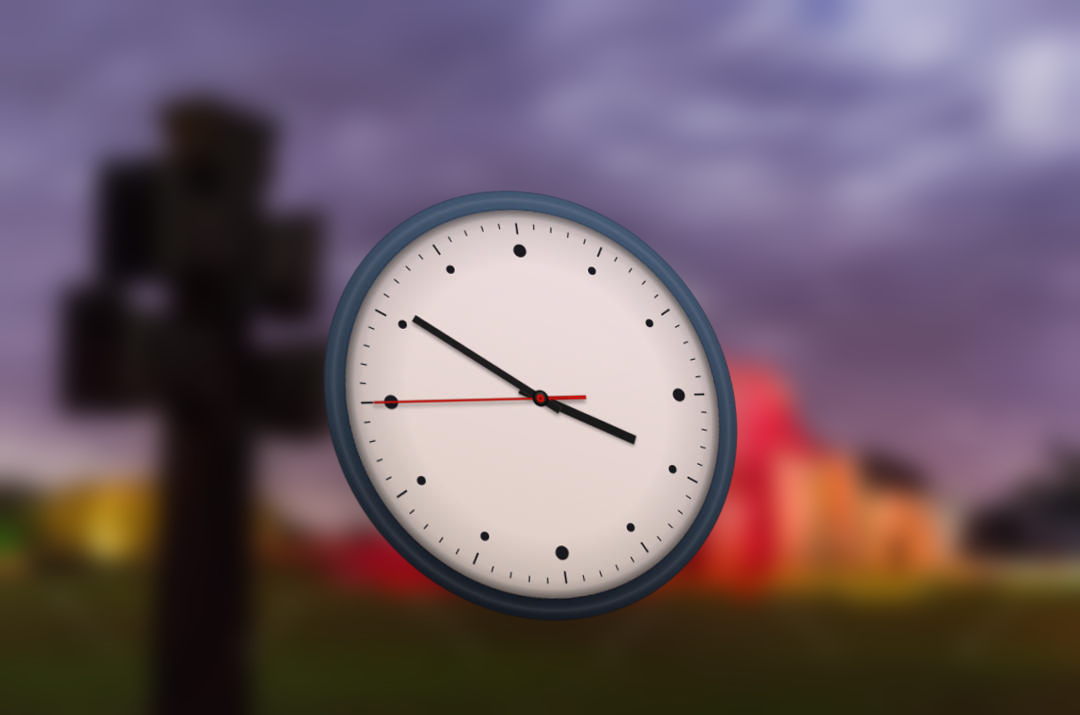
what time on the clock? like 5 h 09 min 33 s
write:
3 h 50 min 45 s
